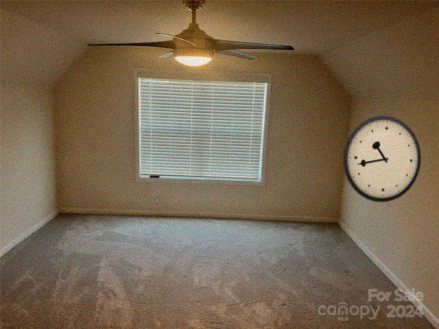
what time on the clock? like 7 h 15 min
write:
10 h 43 min
